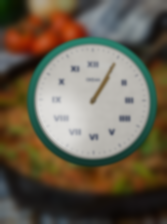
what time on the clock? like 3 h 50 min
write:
1 h 05 min
